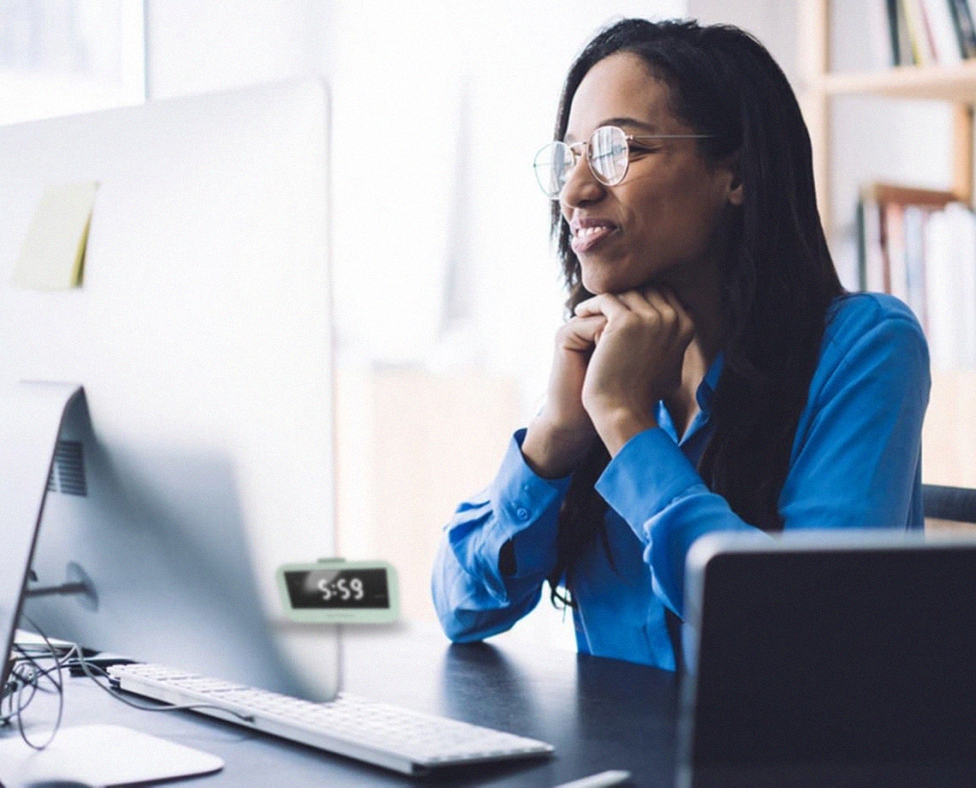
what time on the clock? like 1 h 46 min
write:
5 h 59 min
